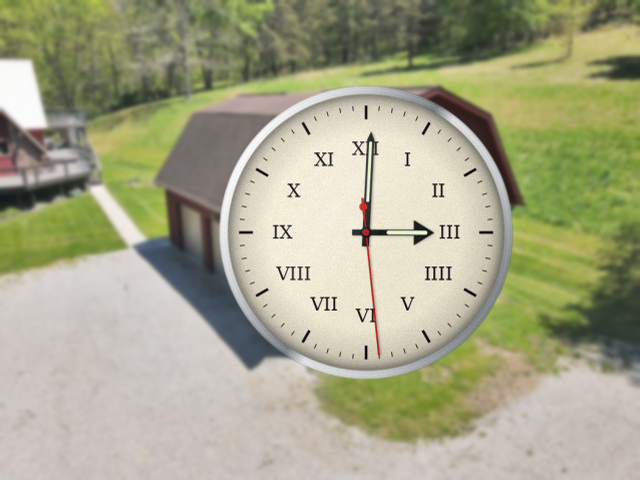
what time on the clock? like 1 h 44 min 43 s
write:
3 h 00 min 29 s
